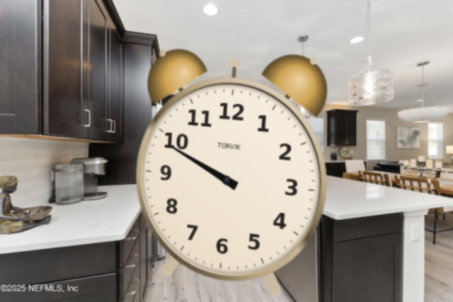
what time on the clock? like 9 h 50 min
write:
9 h 49 min
